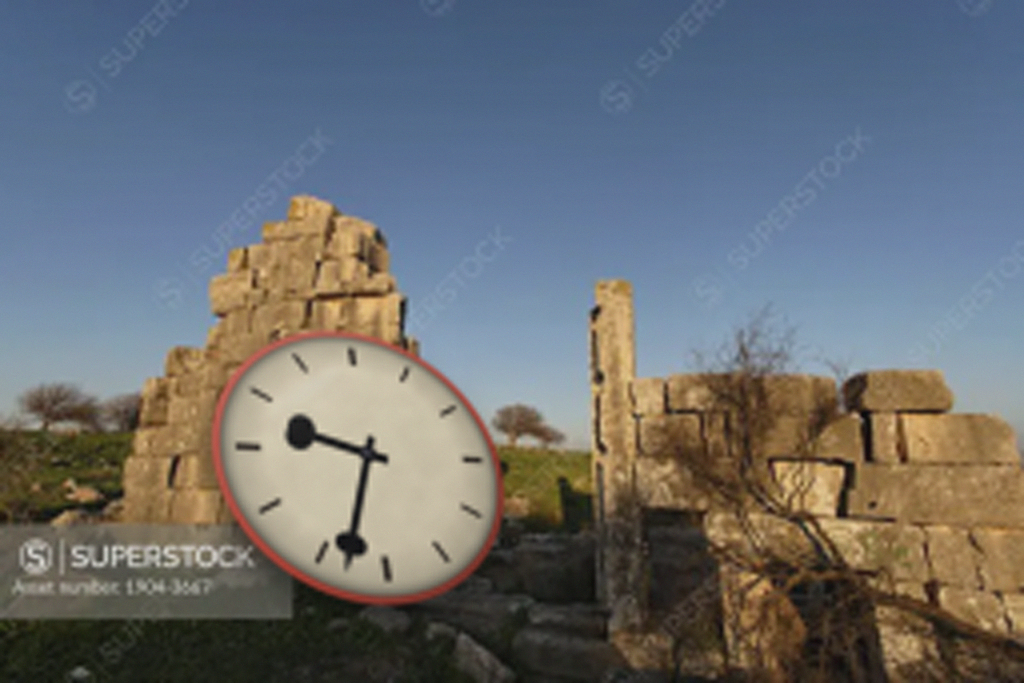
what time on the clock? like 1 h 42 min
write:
9 h 33 min
